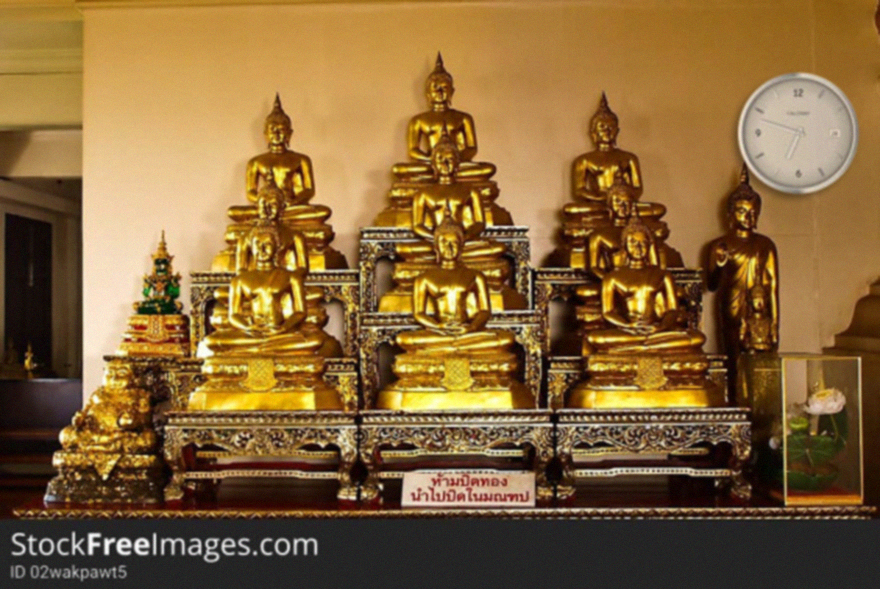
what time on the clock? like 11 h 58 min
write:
6 h 48 min
